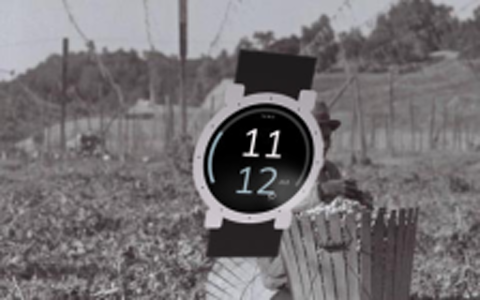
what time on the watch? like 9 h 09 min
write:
11 h 12 min
